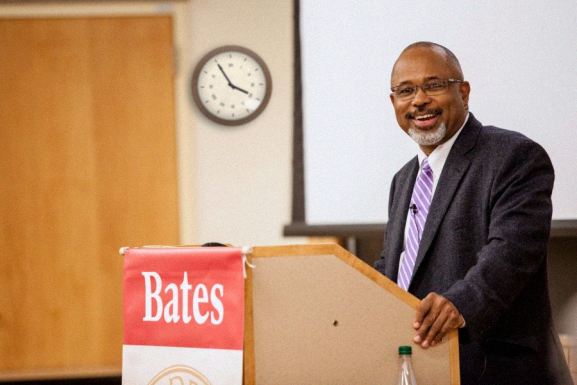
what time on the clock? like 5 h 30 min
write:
3 h 55 min
